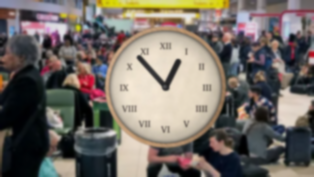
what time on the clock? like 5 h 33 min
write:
12 h 53 min
